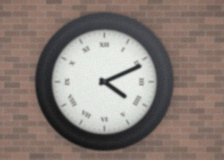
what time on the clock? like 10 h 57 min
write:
4 h 11 min
